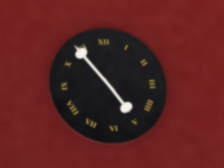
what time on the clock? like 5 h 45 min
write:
4 h 54 min
